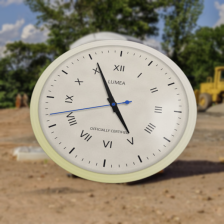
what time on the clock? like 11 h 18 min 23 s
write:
4 h 55 min 42 s
